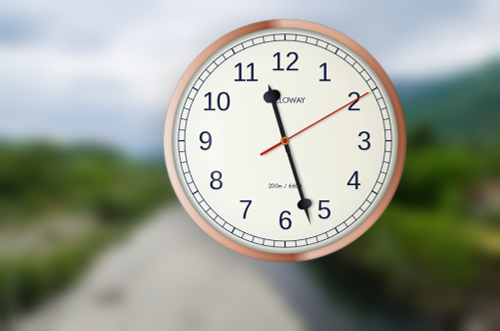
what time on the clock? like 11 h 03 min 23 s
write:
11 h 27 min 10 s
